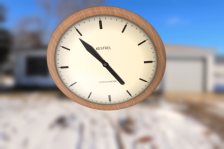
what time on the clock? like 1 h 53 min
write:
4 h 54 min
